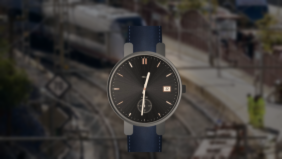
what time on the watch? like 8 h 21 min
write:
12 h 31 min
